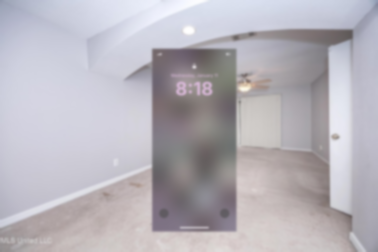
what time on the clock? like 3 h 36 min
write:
8 h 18 min
